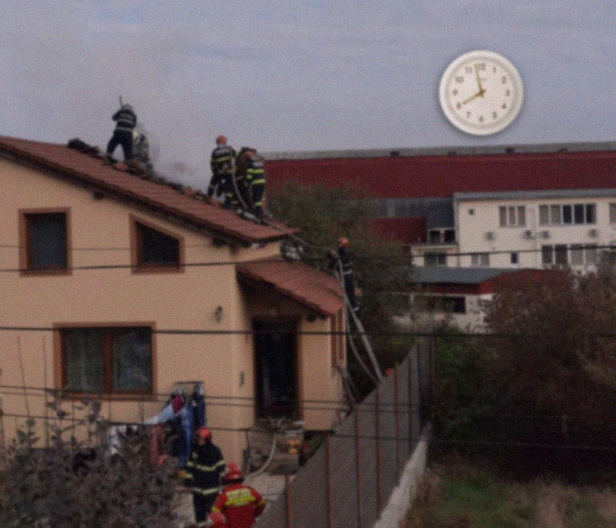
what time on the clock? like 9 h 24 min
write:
7 h 58 min
